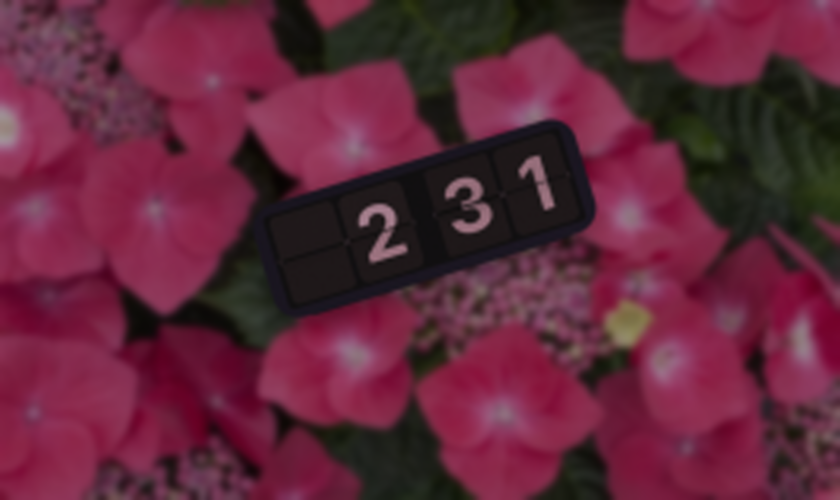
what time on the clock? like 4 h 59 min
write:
2 h 31 min
